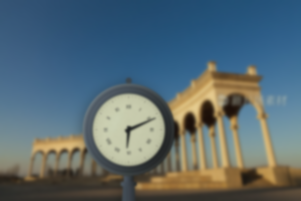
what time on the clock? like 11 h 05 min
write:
6 h 11 min
